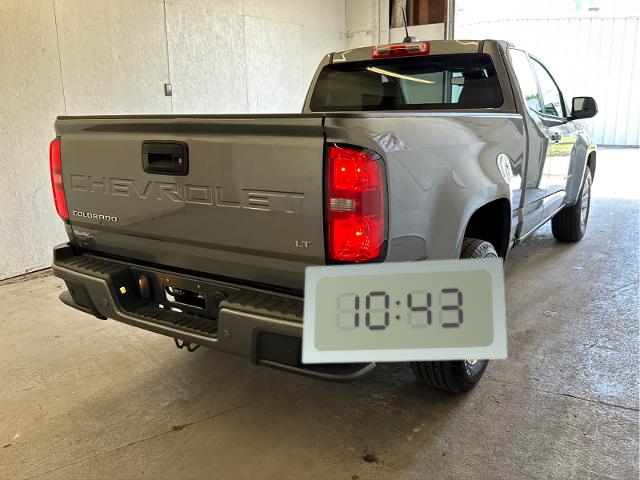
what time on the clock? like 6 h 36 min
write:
10 h 43 min
